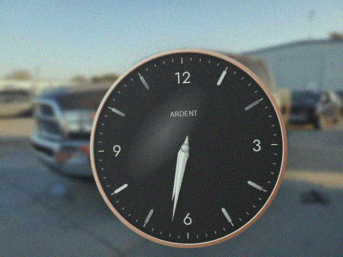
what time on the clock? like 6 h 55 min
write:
6 h 32 min
